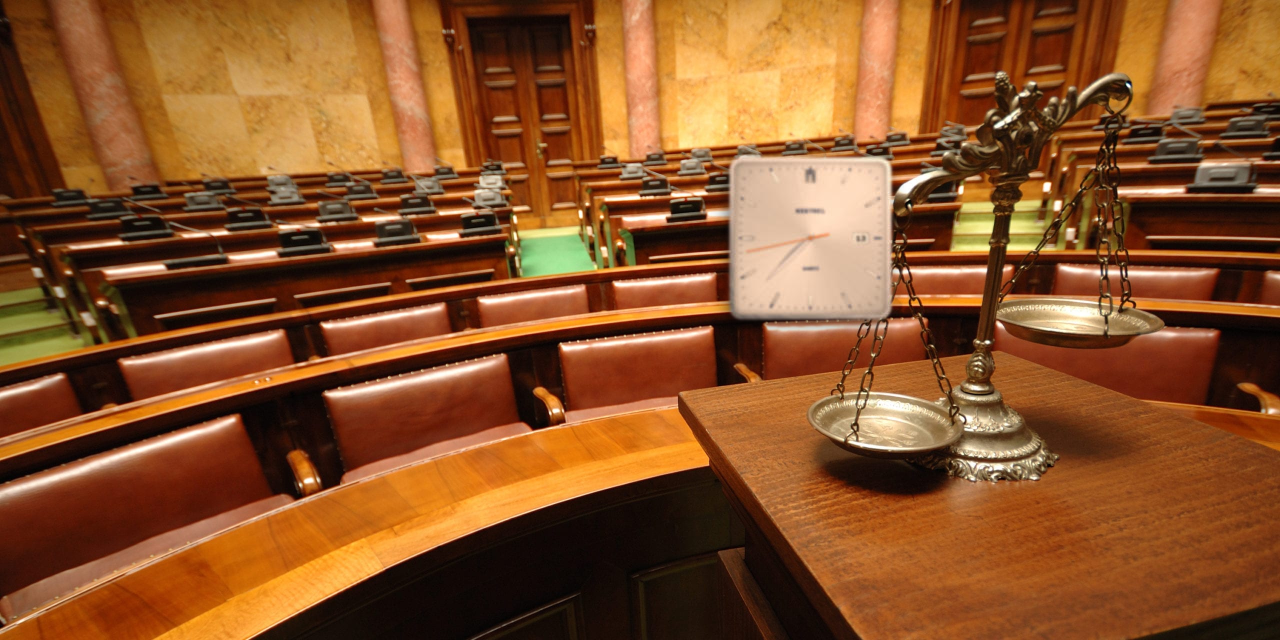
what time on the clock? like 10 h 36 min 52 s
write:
7 h 37 min 43 s
